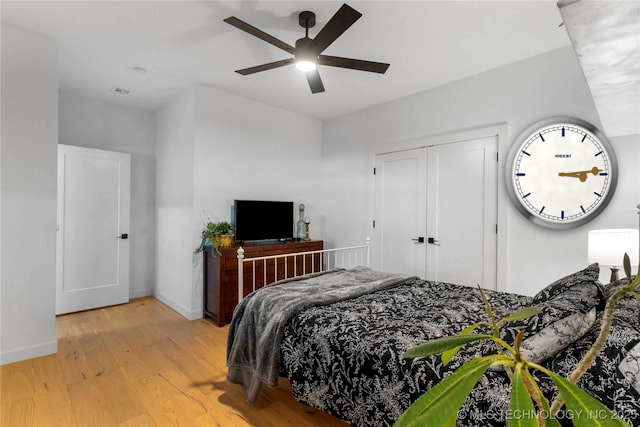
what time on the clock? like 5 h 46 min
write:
3 h 14 min
